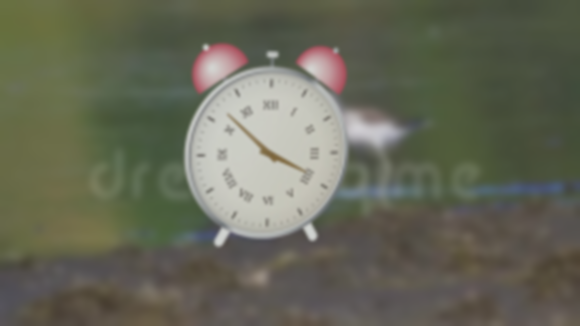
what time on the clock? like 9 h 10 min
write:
3 h 52 min
